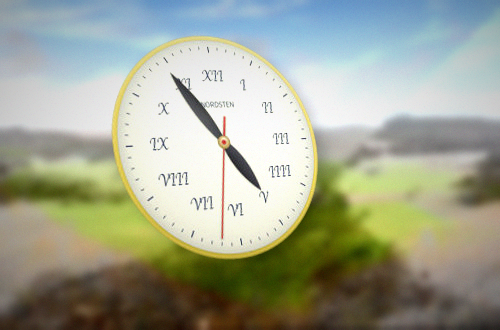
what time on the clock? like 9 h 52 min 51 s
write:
4 h 54 min 32 s
